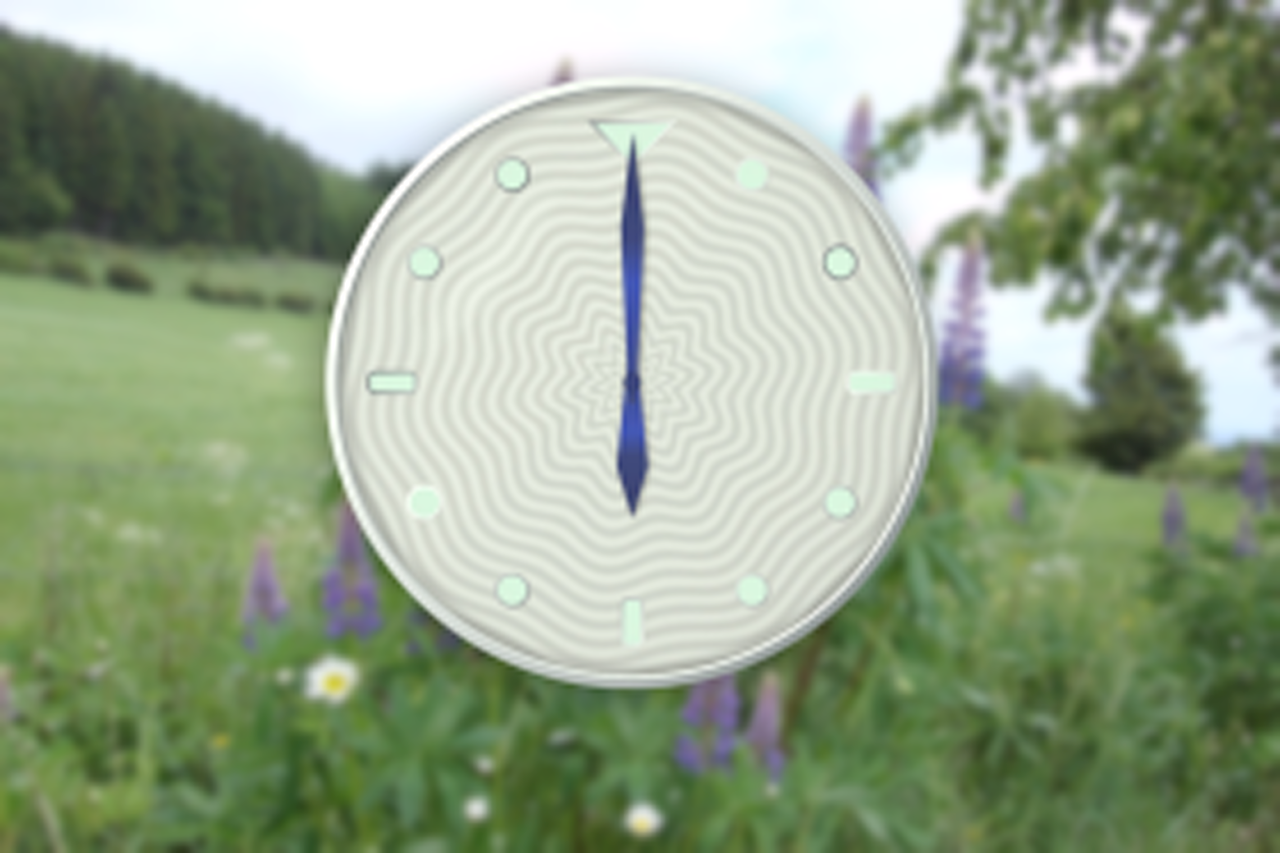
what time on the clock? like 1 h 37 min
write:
6 h 00 min
